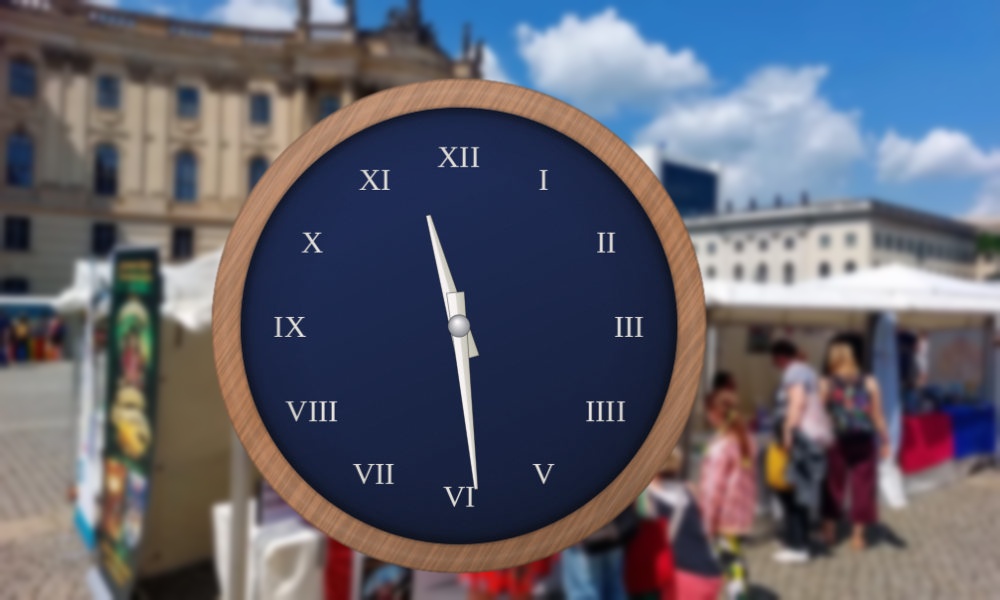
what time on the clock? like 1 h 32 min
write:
11 h 29 min
